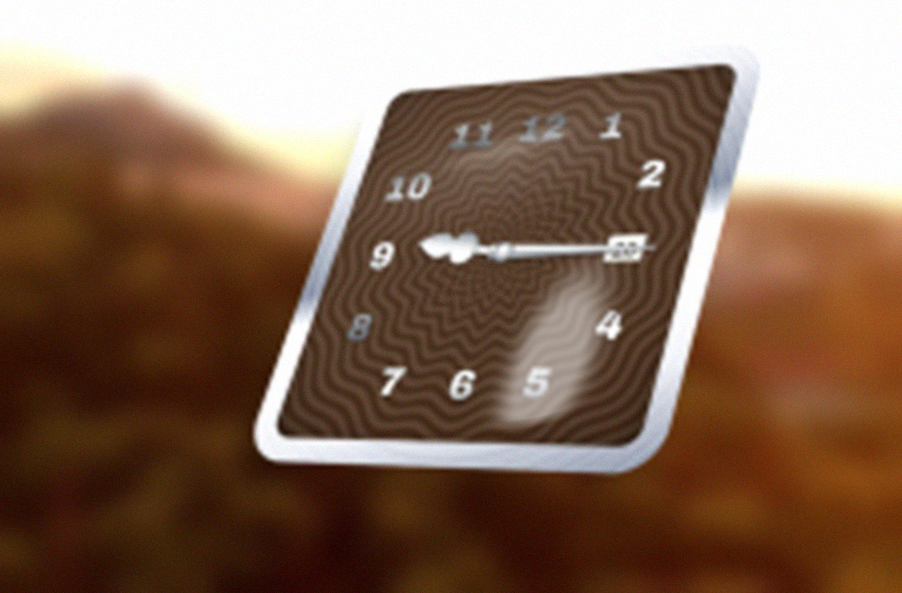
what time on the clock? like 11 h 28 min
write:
9 h 15 min
